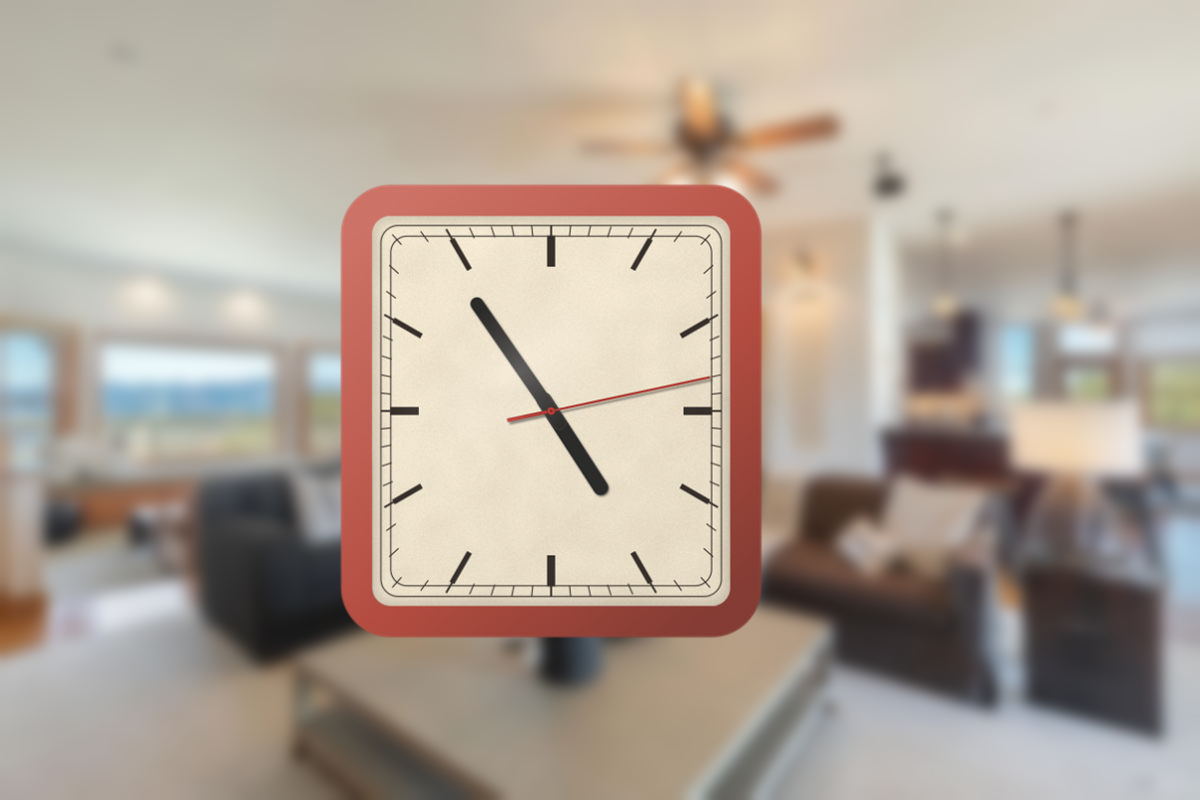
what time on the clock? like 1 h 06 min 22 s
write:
4 h 54 min 13 s
